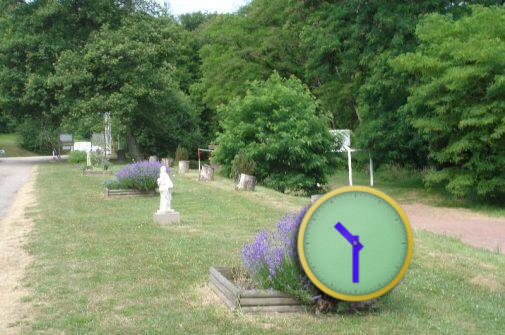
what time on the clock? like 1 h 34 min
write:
10 h 30 min
